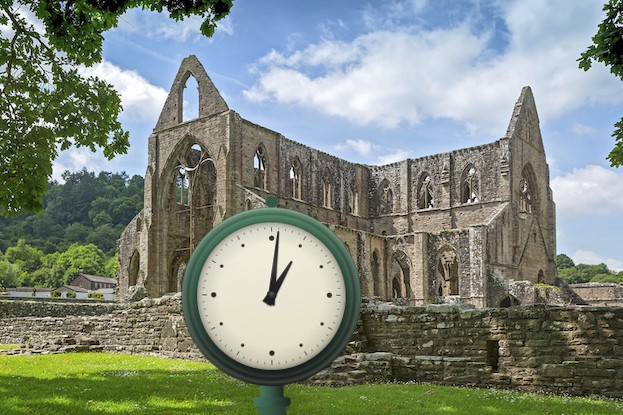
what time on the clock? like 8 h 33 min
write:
1 h 01 min
